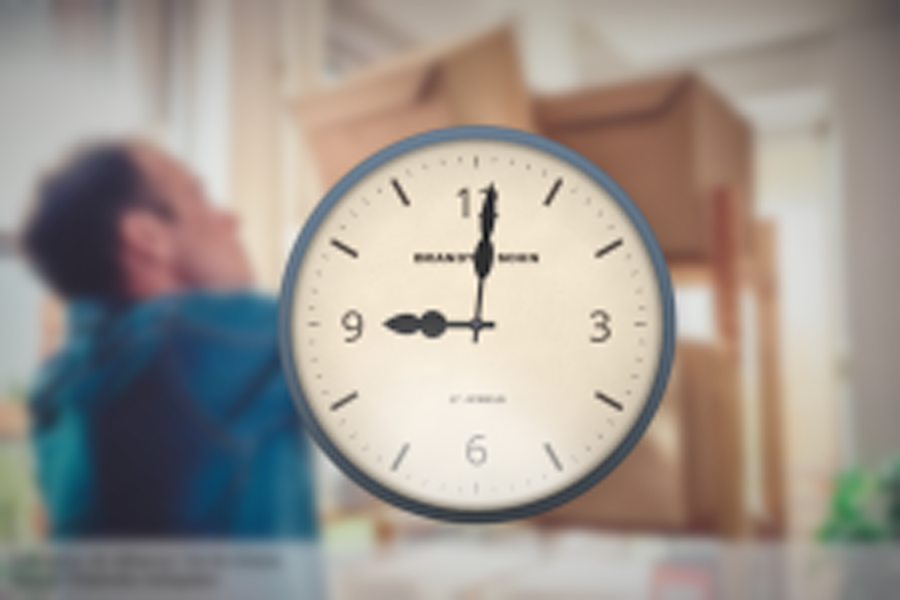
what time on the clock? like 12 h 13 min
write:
9 h 01 min
